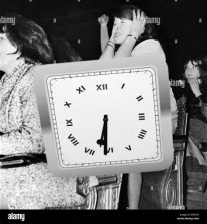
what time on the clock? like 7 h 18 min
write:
6 h 31 min
